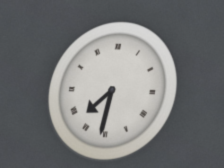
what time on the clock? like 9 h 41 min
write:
7 h 31 min
